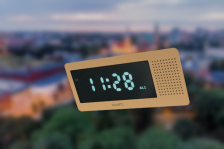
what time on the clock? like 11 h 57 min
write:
11 h 28 min
